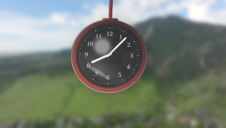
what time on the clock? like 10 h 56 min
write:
8 h 07 min
